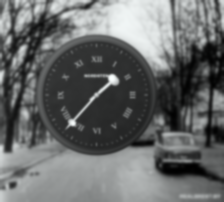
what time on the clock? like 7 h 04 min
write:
1 h 37 min
